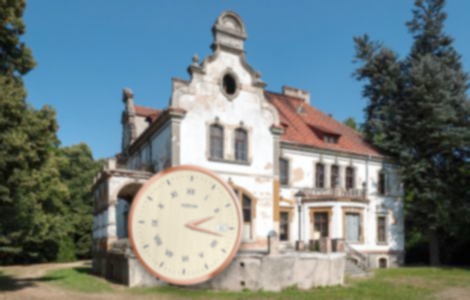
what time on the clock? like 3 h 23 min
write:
2 h 17 min
